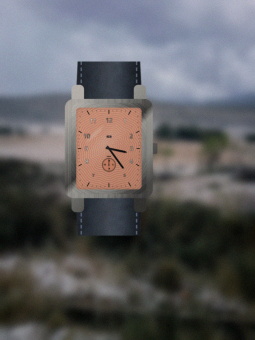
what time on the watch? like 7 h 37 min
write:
3 h 24 min
